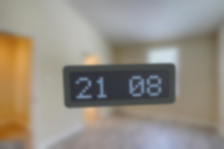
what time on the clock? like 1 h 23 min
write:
21 h 08 min
